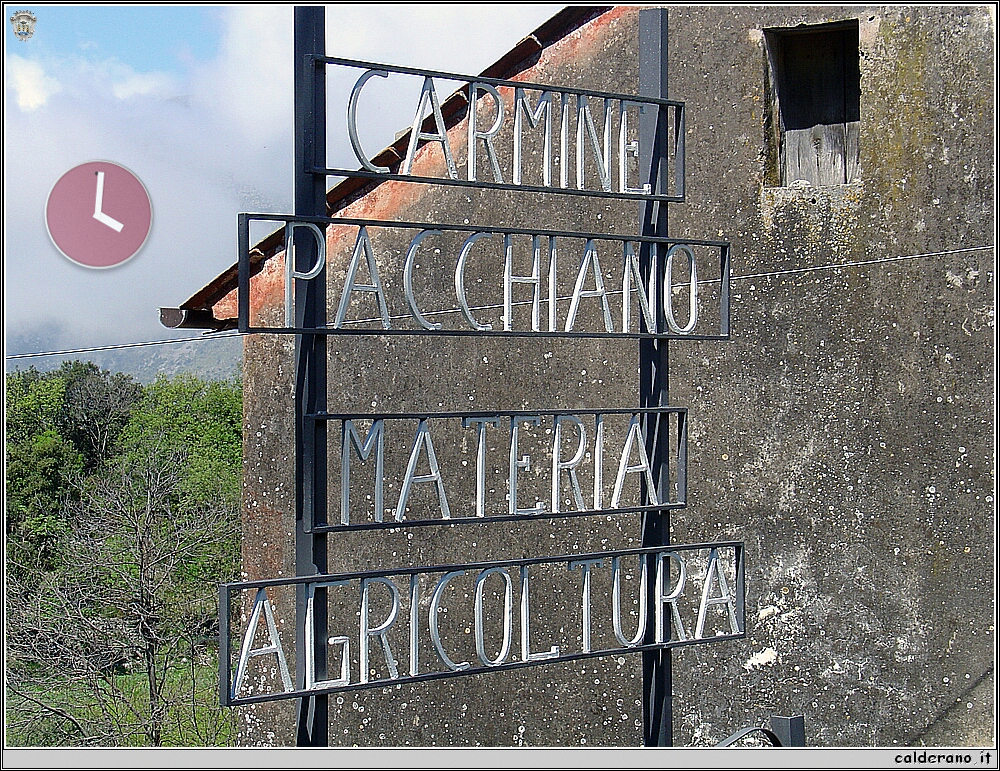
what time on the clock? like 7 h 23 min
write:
4 h 01 min
